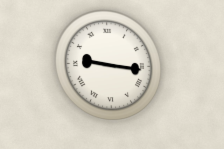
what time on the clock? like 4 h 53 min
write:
9 h 16 min
